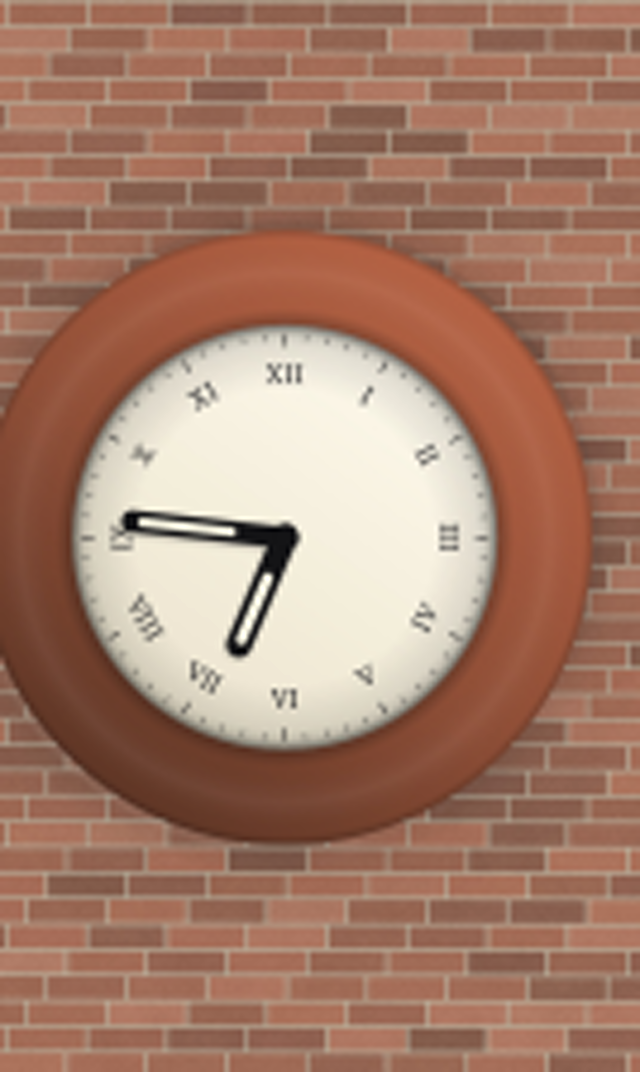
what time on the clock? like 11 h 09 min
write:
6 h 46 min
